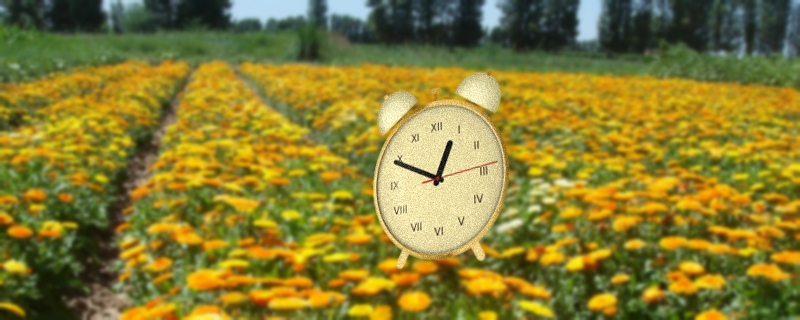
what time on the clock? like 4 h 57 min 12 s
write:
12 h 49 min 14 s
